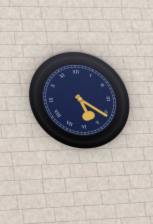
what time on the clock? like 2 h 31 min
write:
5 h 21 min
